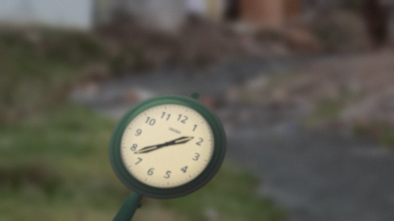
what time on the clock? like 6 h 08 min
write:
1 h 38 min
